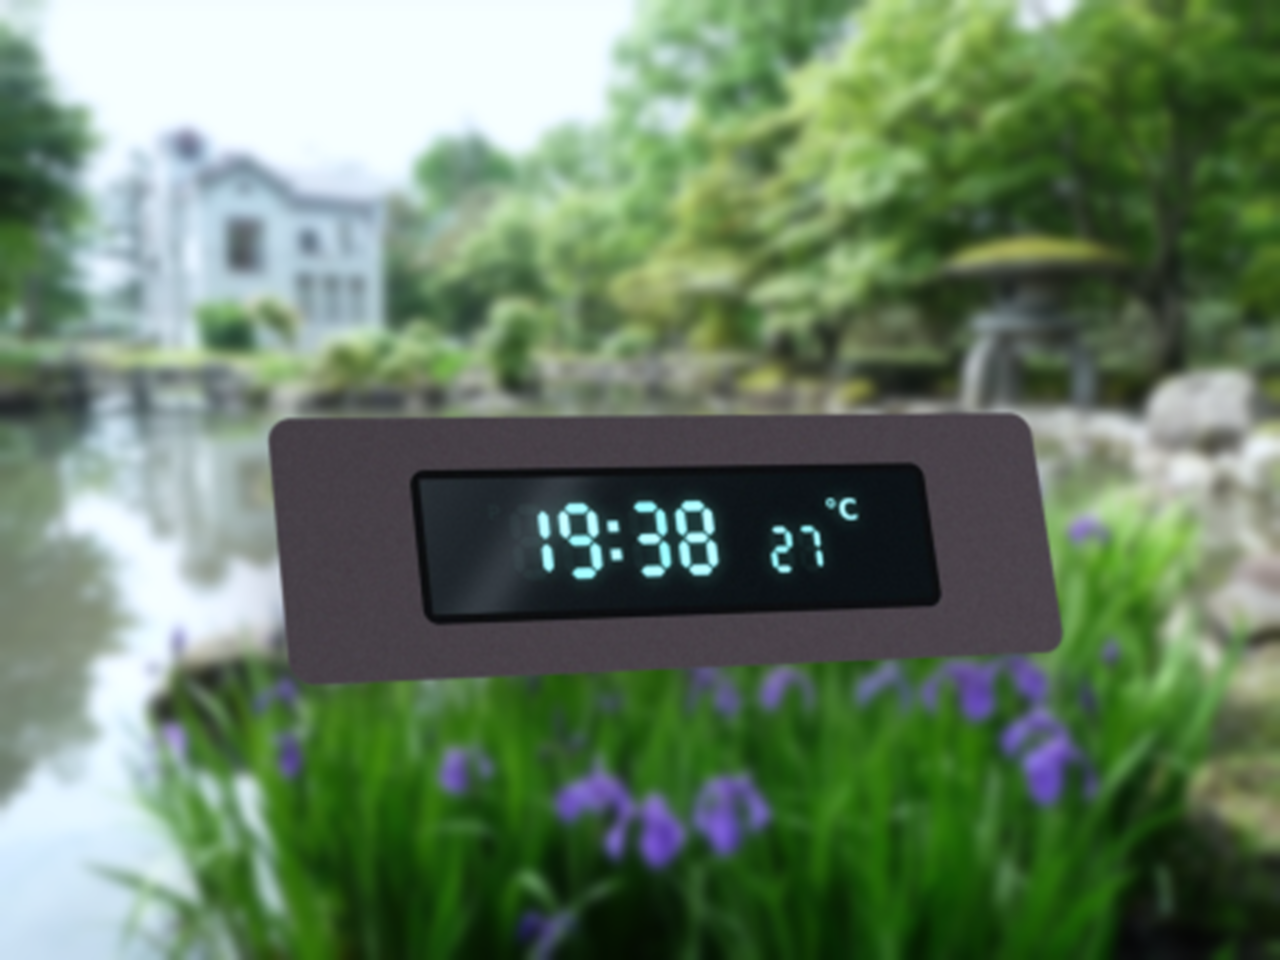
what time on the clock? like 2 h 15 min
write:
19 h 38 min
